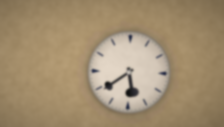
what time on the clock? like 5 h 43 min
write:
5 h 39 min
